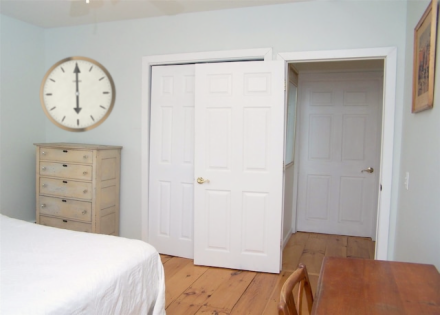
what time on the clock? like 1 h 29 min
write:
6 h 00 min
